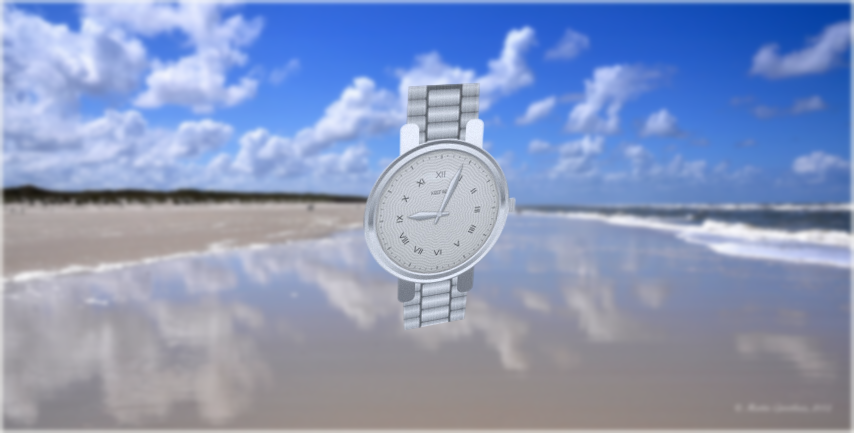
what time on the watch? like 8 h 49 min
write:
9 h 04 min
